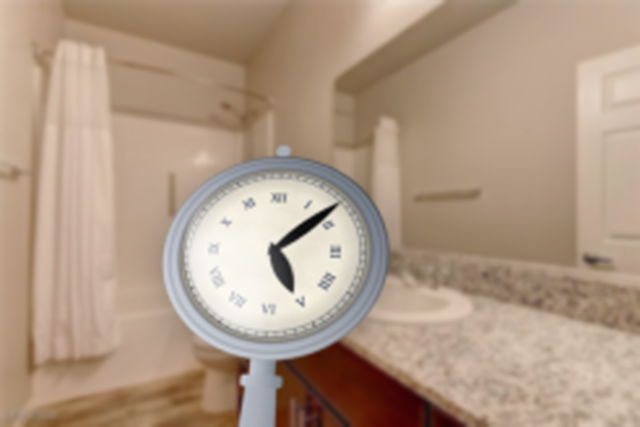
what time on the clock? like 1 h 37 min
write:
5 h 08 min
